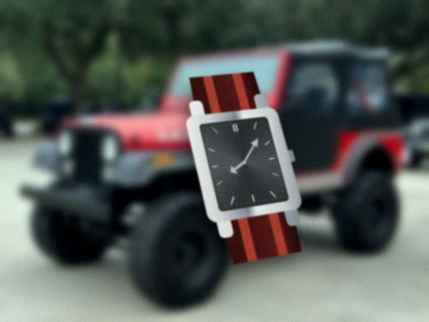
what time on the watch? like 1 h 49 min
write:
8 h 07 min
